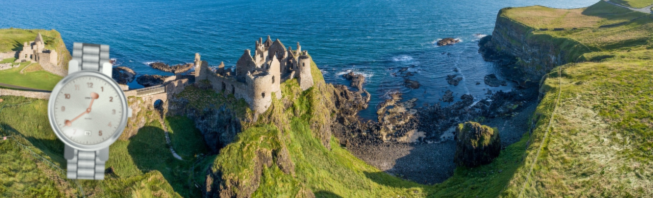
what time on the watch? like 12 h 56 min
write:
12 h 39 min
